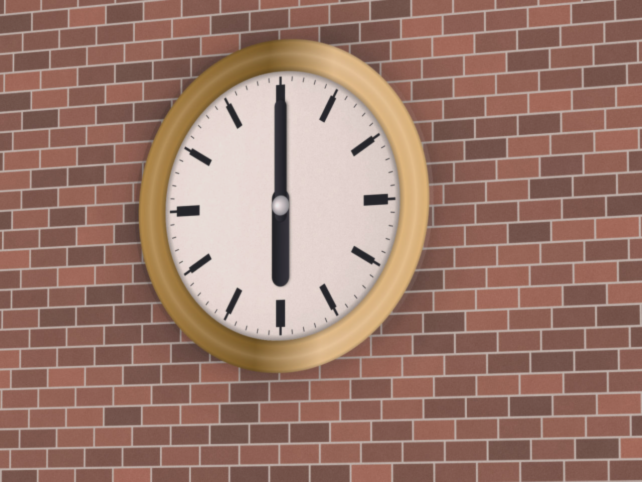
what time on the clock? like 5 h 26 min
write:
6 h 00 min
